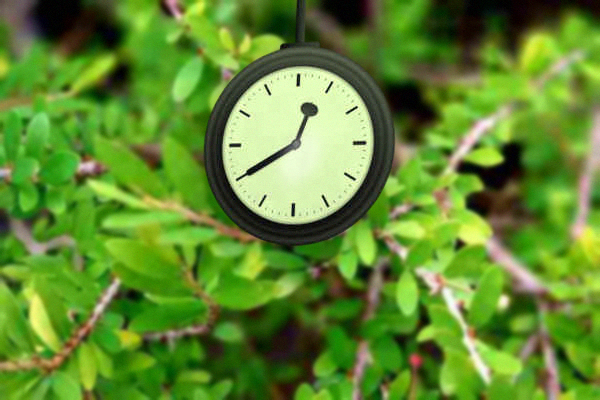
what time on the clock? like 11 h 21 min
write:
12 h 40 min
